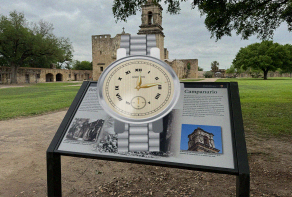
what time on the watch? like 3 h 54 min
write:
12 h 13 min
